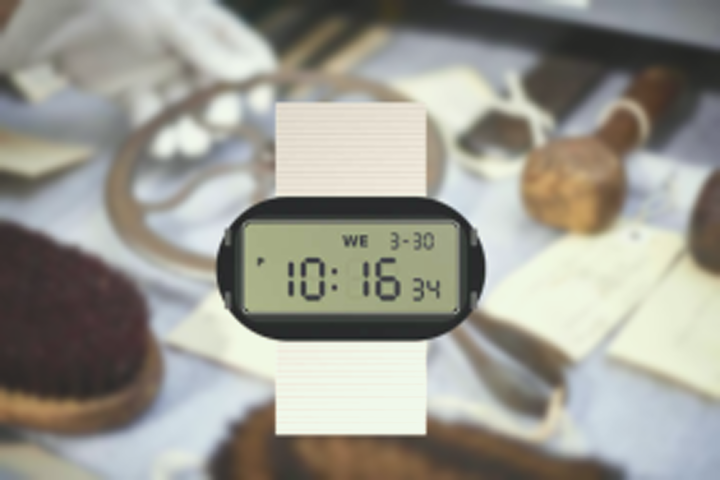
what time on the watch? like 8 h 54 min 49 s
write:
10 h 16 min 34 s
